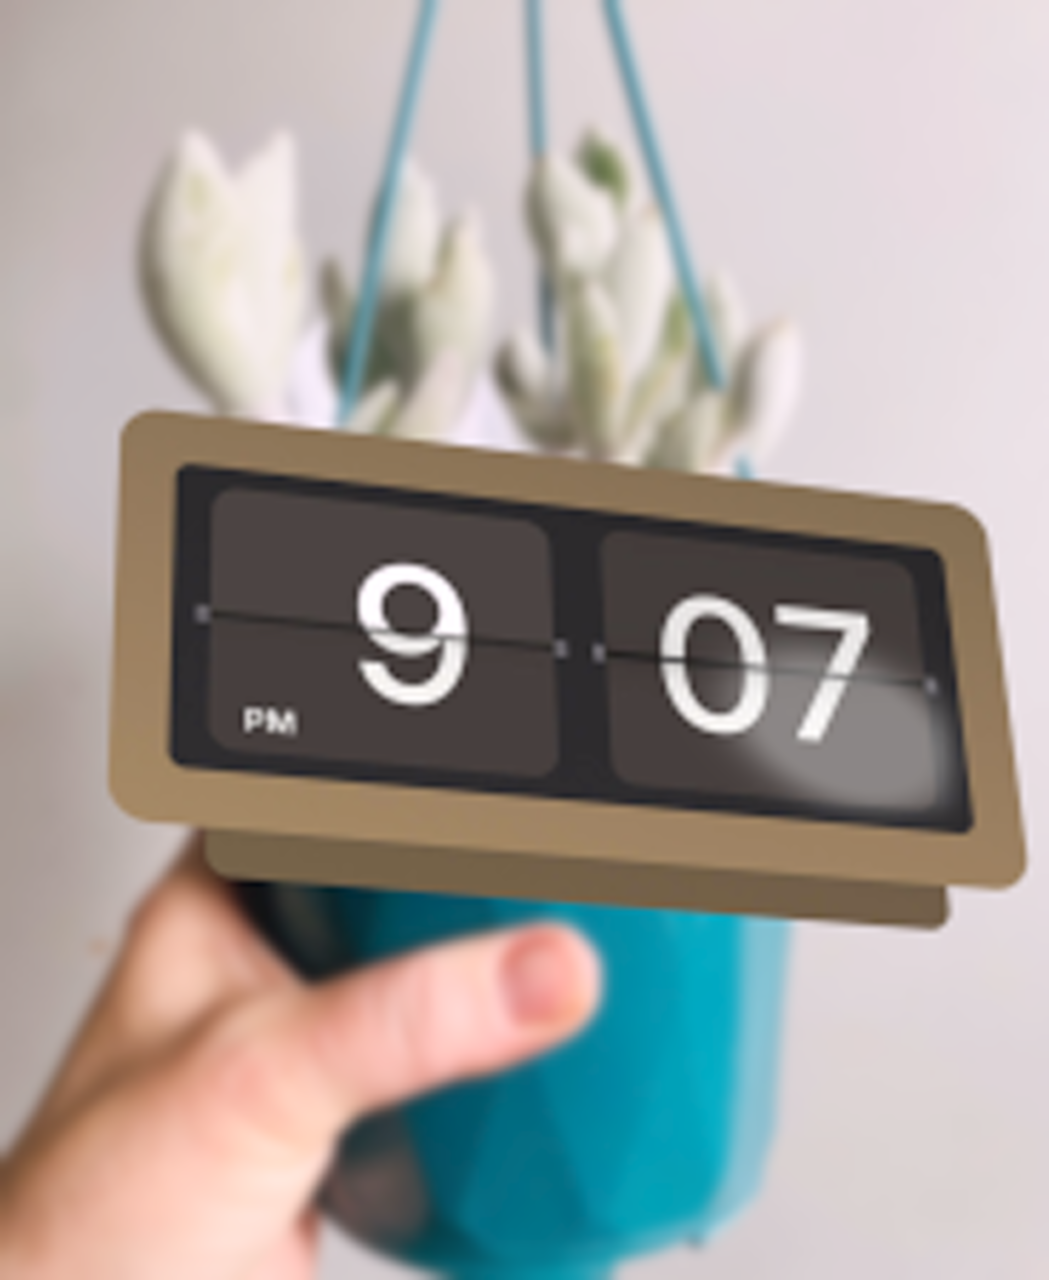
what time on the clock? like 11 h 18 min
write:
9 h 07 min
